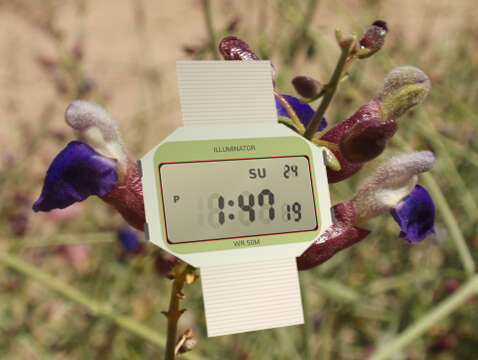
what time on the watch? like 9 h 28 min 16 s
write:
1 h 47 min 19 s
